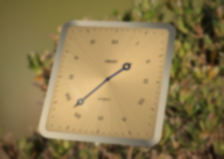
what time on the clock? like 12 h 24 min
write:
1 h 37 min
